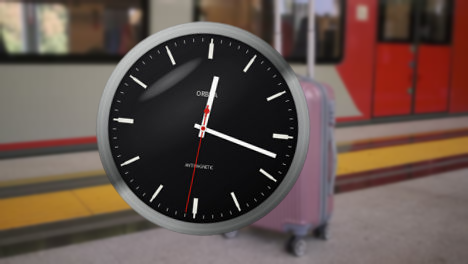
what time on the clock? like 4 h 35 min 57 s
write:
12 h 17 min 31 s
